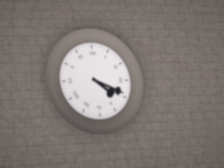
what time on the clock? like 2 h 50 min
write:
4 h 19 min
